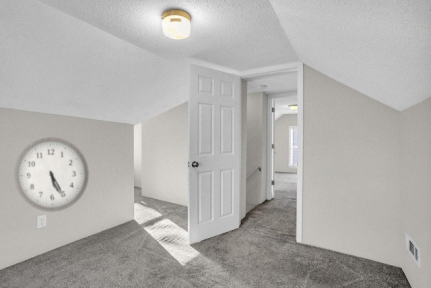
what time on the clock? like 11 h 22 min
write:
5 h 26 min
